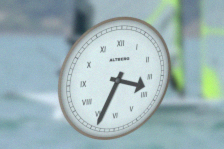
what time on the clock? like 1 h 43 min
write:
3 h 34 min
